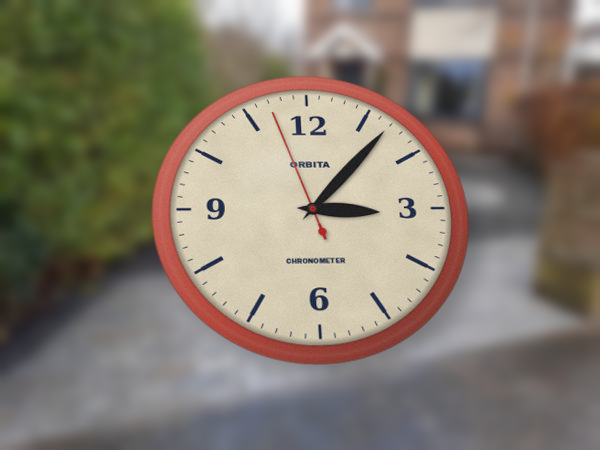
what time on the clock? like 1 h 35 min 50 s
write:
3 h 06 min 57 s
